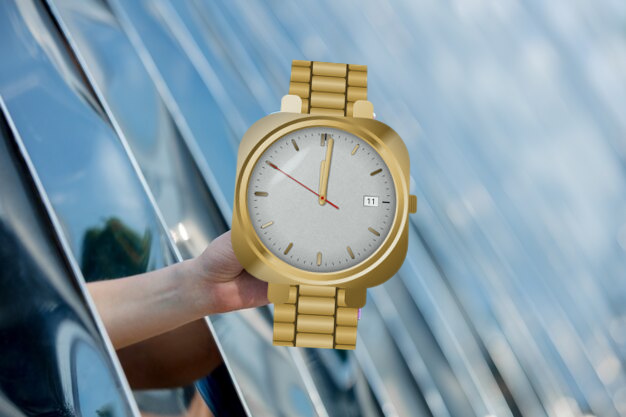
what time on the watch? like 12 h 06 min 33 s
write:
12 h 00 min 50 s
